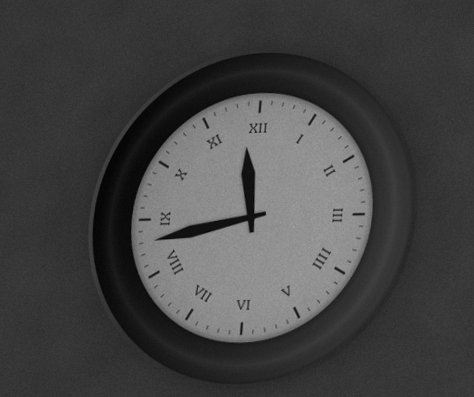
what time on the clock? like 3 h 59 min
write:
11 h 43 min
